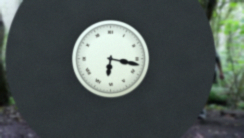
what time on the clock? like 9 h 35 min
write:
6 h 17 min
